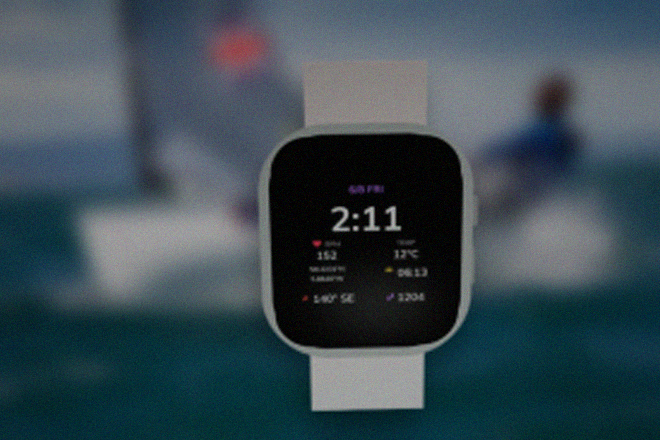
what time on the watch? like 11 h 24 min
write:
2 h 11 min
